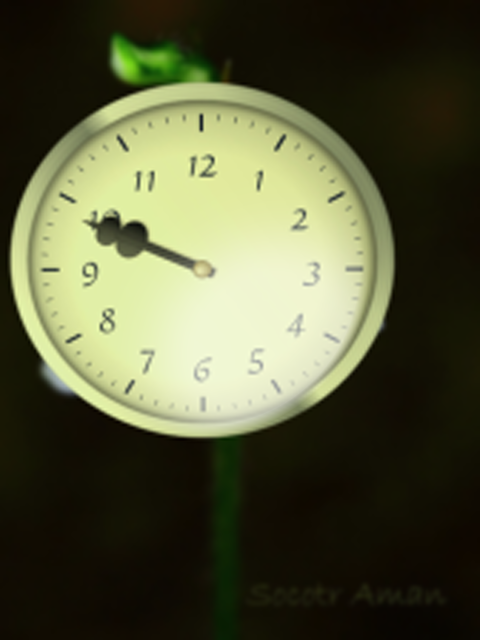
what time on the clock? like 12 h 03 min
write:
9 h 49 min
